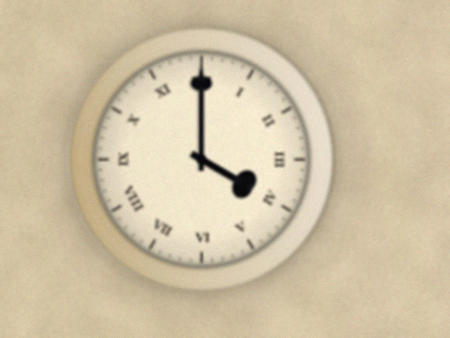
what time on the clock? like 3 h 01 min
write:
4 h 00 min
